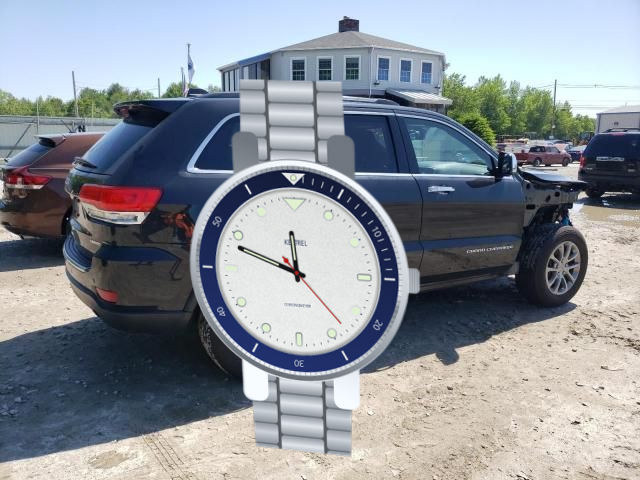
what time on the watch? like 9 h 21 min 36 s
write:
11 h 48 min 23 s
